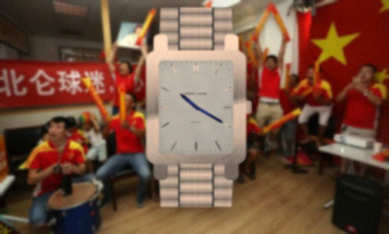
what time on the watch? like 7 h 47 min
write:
10 h 20 min
